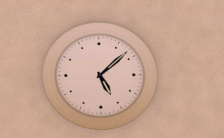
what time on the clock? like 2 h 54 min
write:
5 h 08 min
